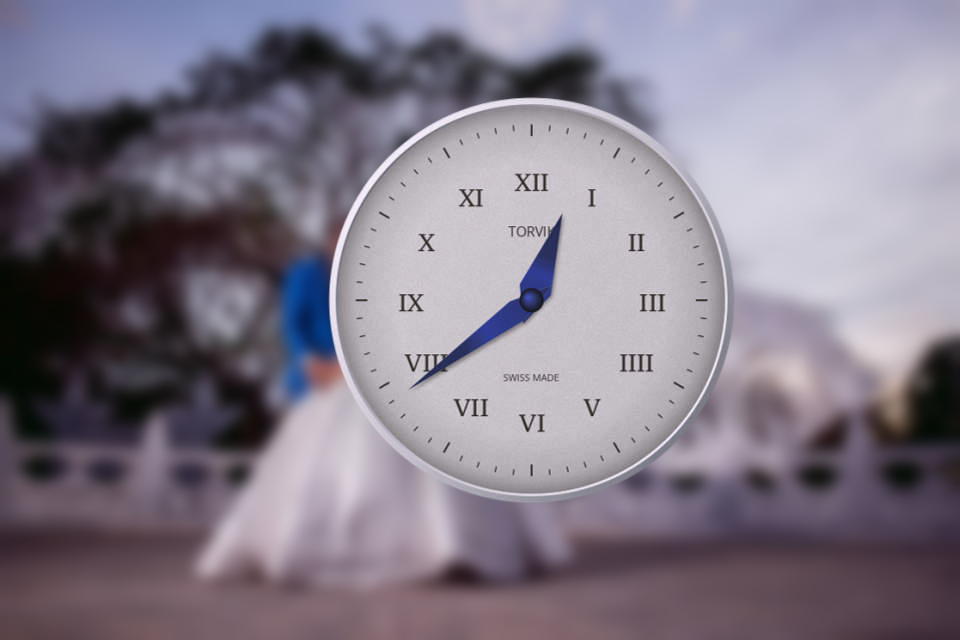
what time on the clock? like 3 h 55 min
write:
12 h 39 min
